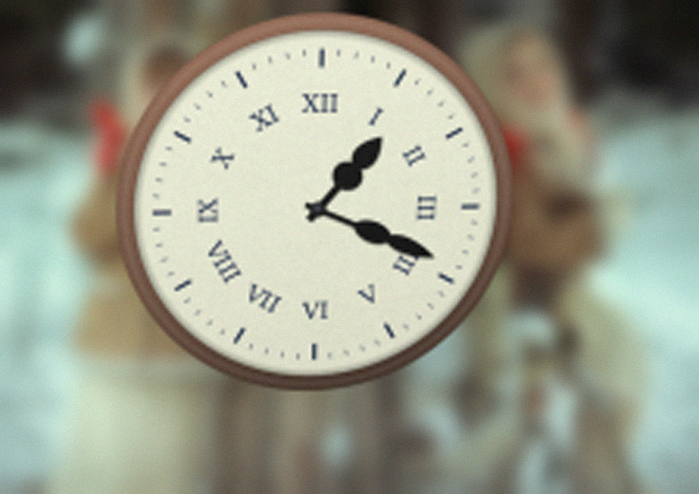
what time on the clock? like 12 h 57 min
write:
1 h 19 min
